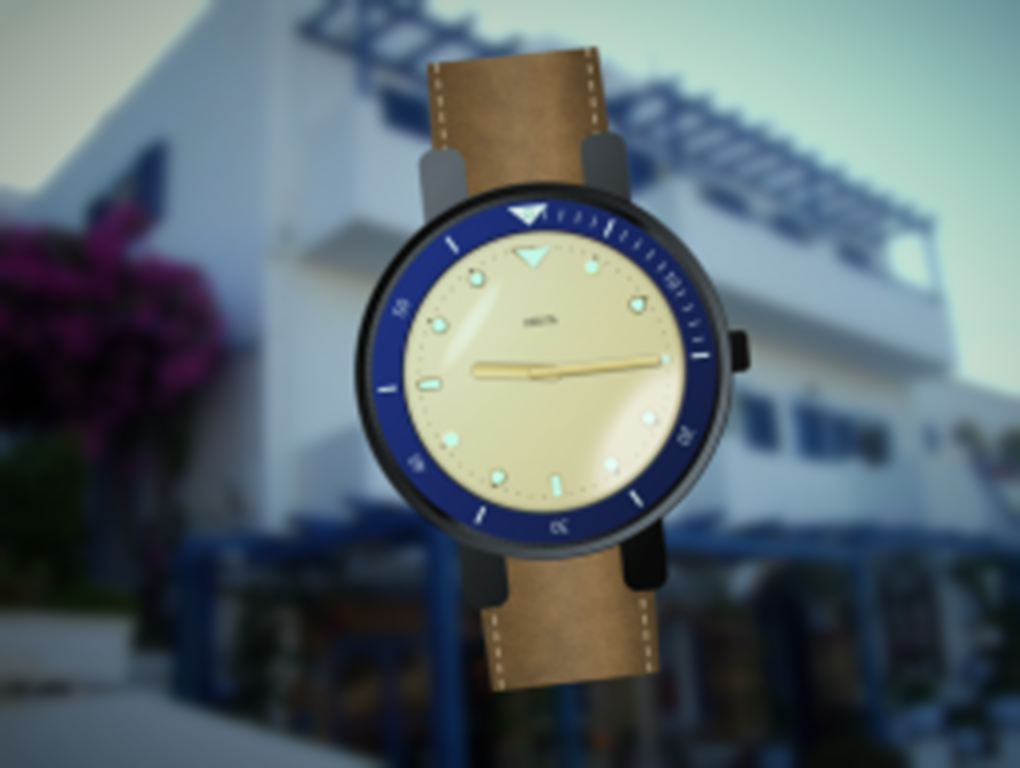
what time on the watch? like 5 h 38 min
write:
9 h 15 min
